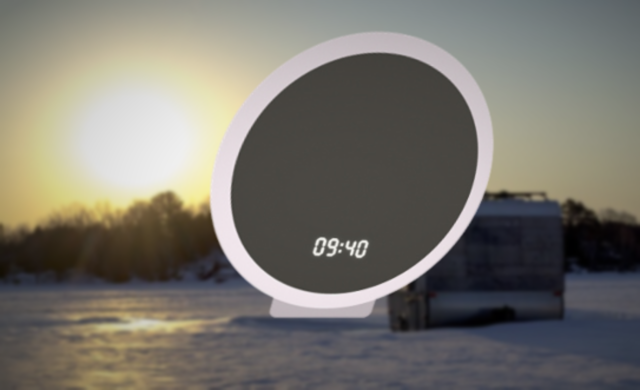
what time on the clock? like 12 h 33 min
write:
9 h 40 min
